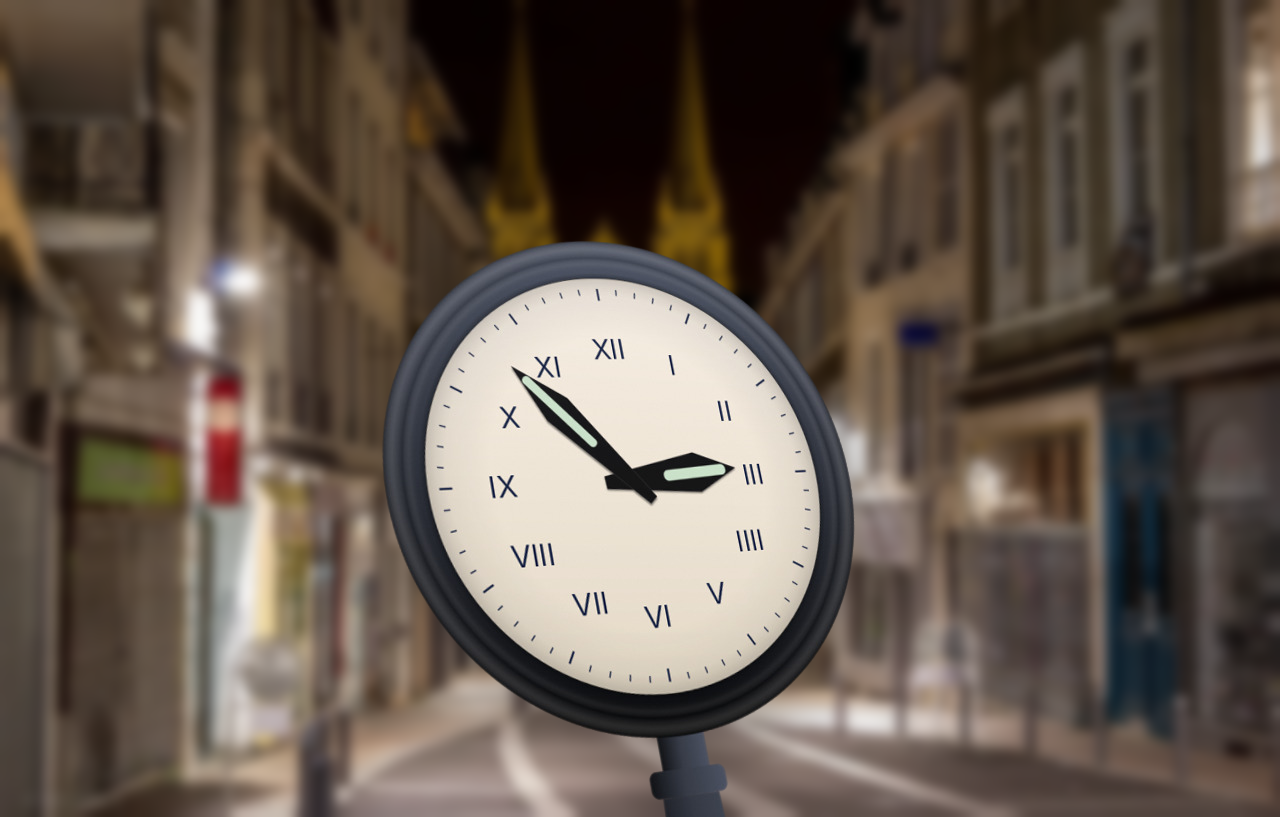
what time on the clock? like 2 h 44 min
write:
2 h 53 min
